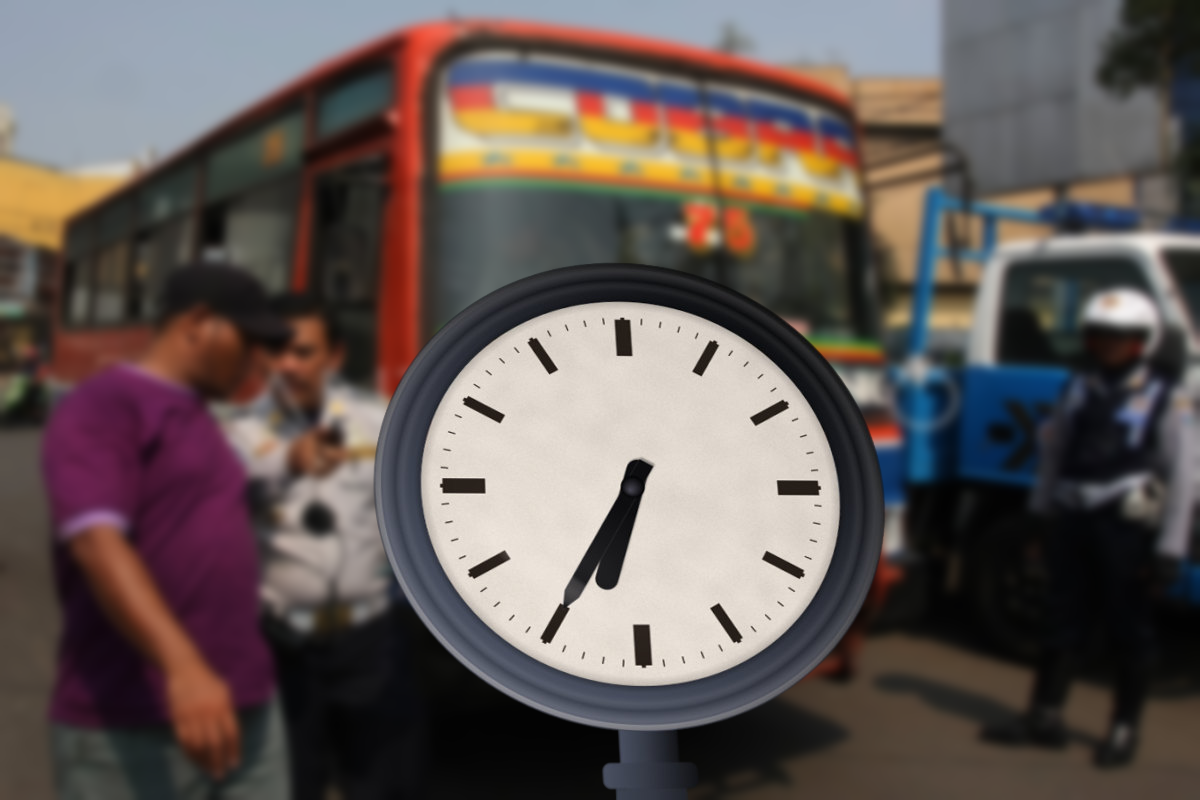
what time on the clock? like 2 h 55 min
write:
6 h 35 min
